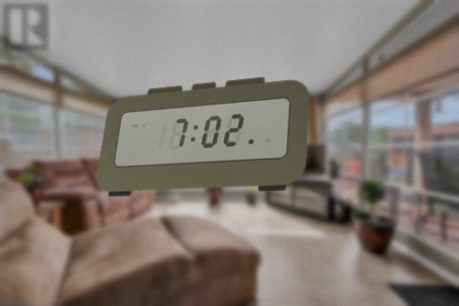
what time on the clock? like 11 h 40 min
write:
7 h 02 min
